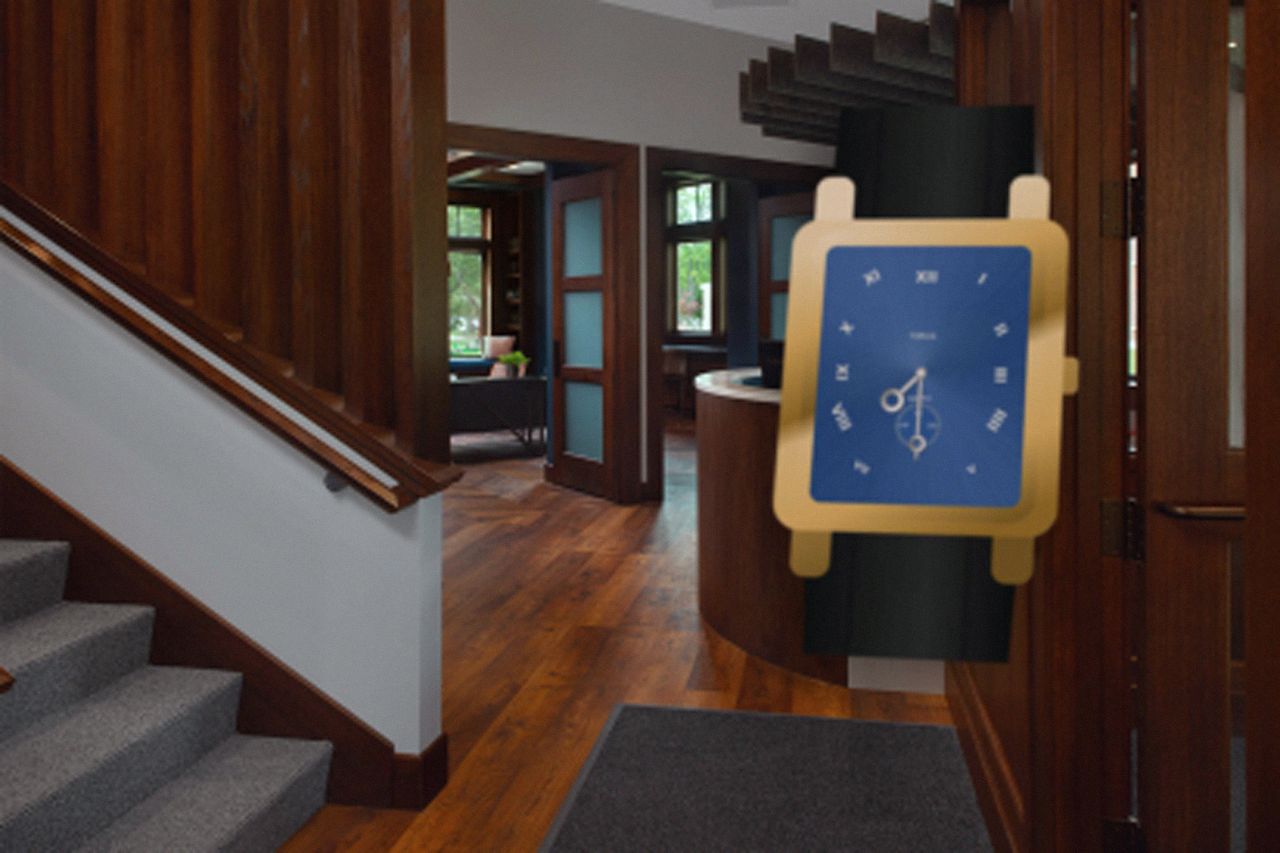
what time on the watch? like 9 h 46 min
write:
7 h 30 min
